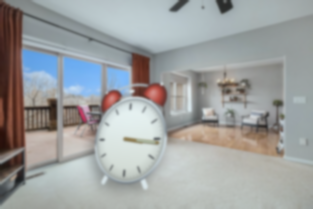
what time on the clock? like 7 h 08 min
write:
3 h 16 min
